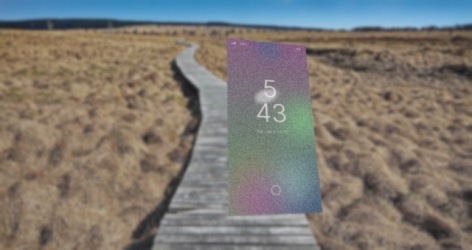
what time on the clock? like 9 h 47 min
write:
5 h 43 min
